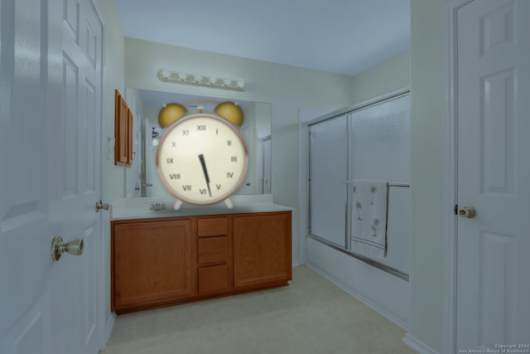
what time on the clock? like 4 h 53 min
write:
5 h 28 min
